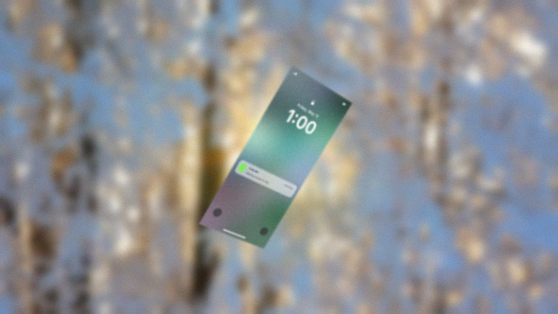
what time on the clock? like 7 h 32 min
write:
1 h 00 min
